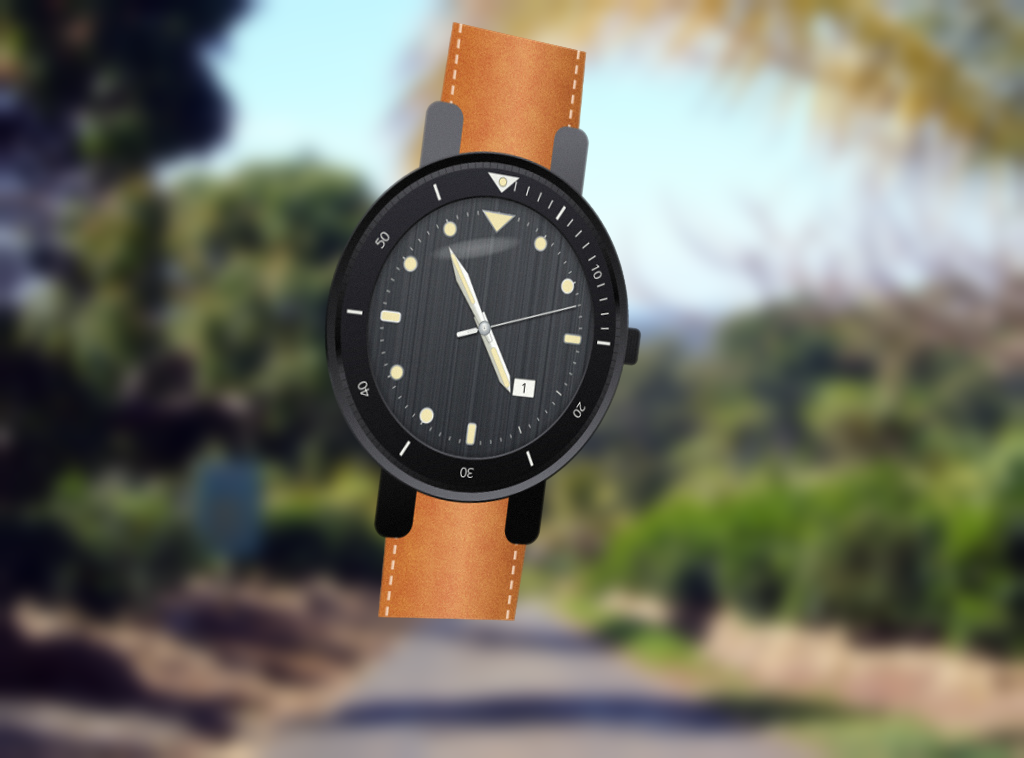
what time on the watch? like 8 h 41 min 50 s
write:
4 h 54 min 12 s
